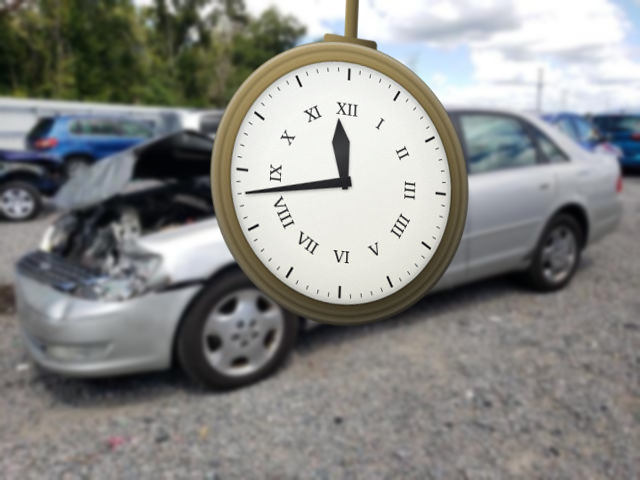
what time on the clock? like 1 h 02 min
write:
11 h 43 min
